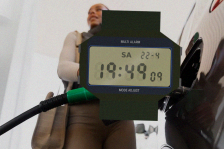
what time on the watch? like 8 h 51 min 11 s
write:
19 h 49 min 09 s
